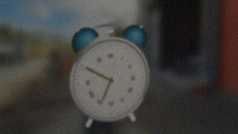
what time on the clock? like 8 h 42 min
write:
6 h 50 min
